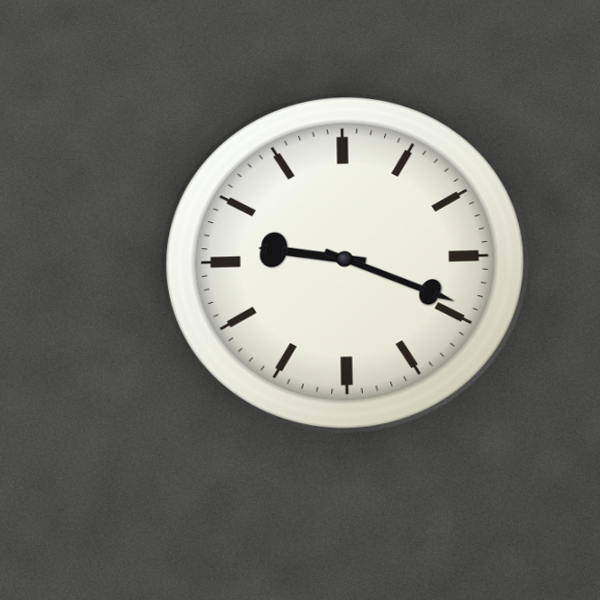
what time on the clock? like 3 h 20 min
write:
9 h 19 min
